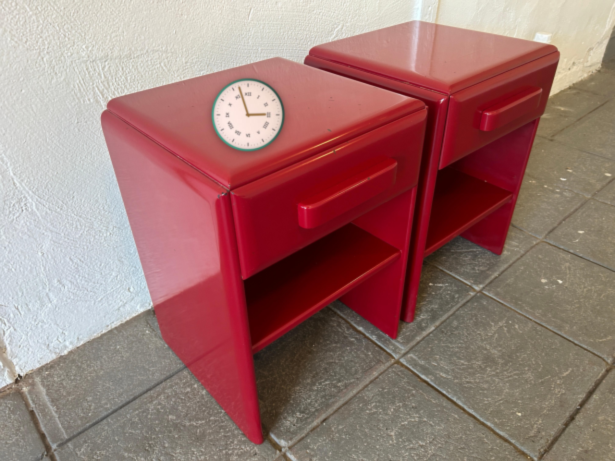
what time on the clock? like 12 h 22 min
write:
2 h 57 min
